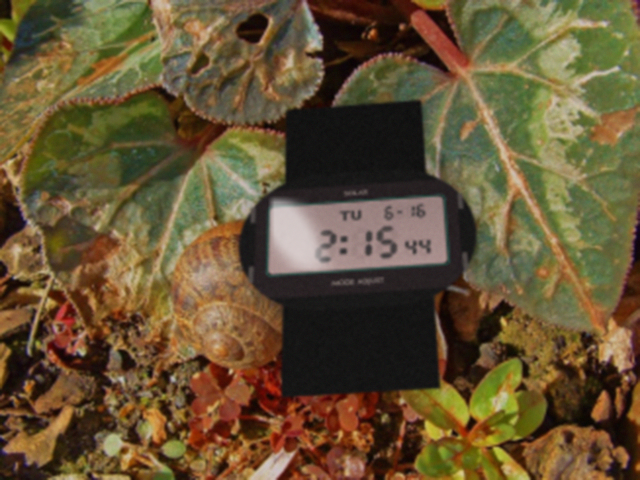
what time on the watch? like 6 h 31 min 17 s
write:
2 h 15 min 44 s
